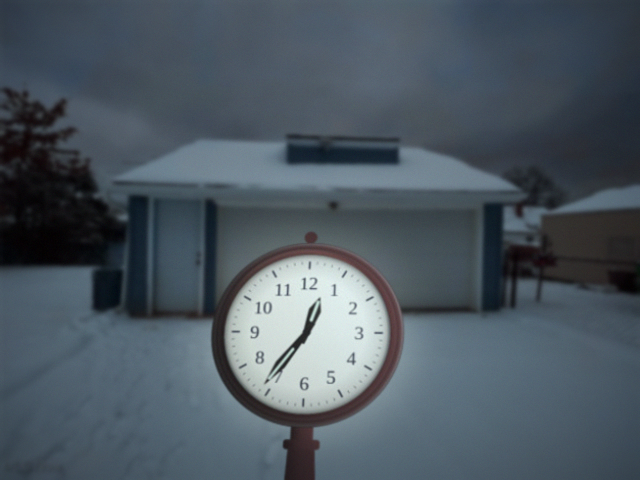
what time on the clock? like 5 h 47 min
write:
12 h 36 min
